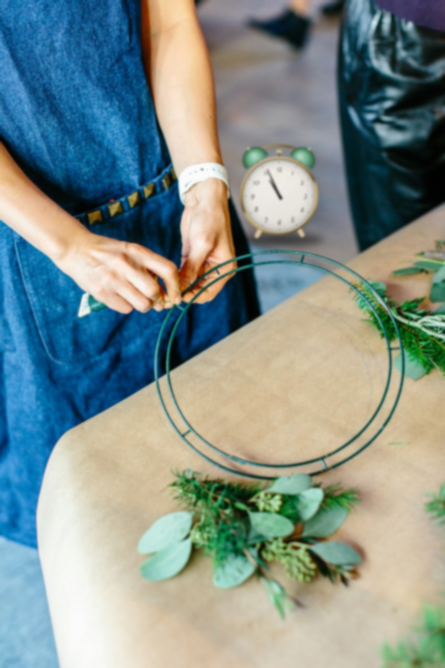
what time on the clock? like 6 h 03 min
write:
10 h 56 min
